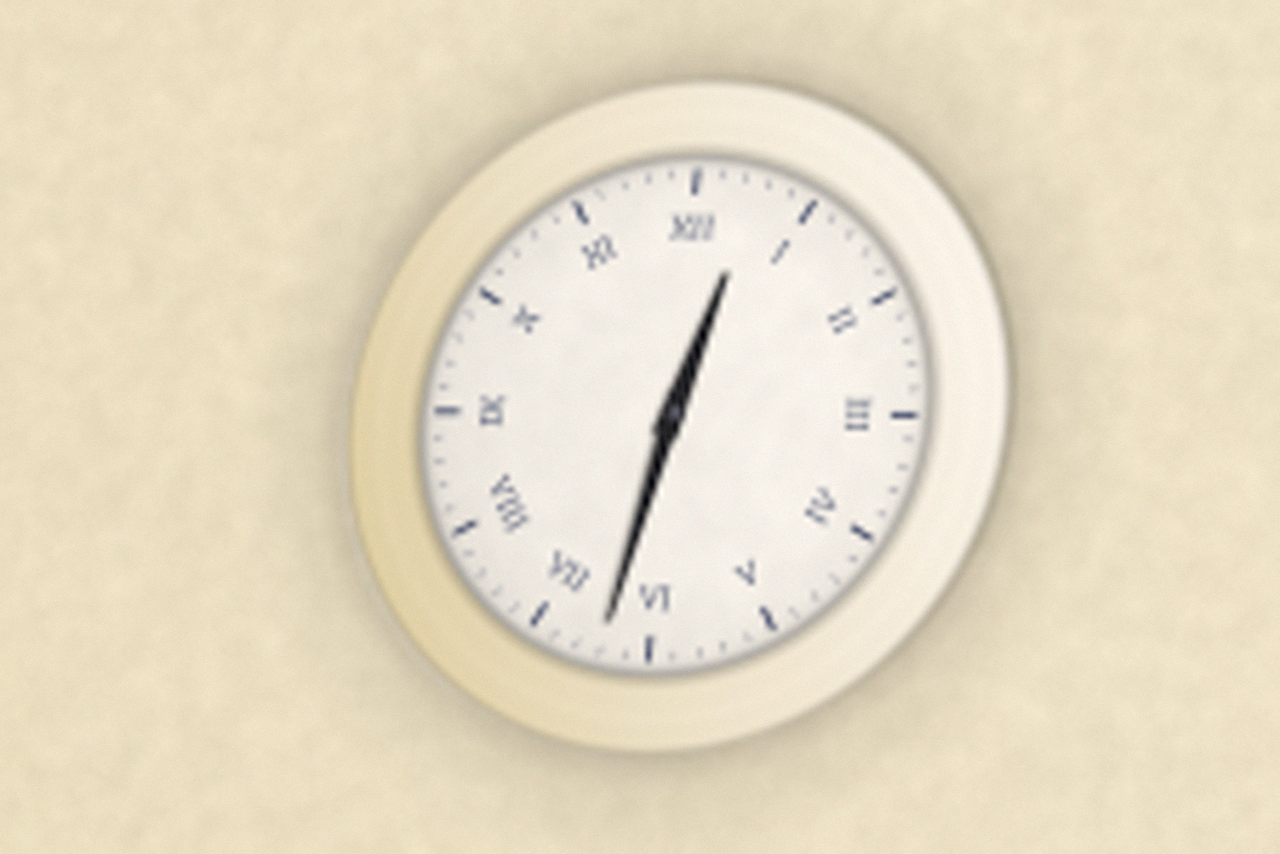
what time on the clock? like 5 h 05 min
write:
12 h 32 min
